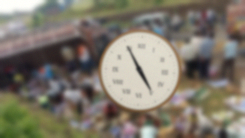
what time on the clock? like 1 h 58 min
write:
4 h 55 min
